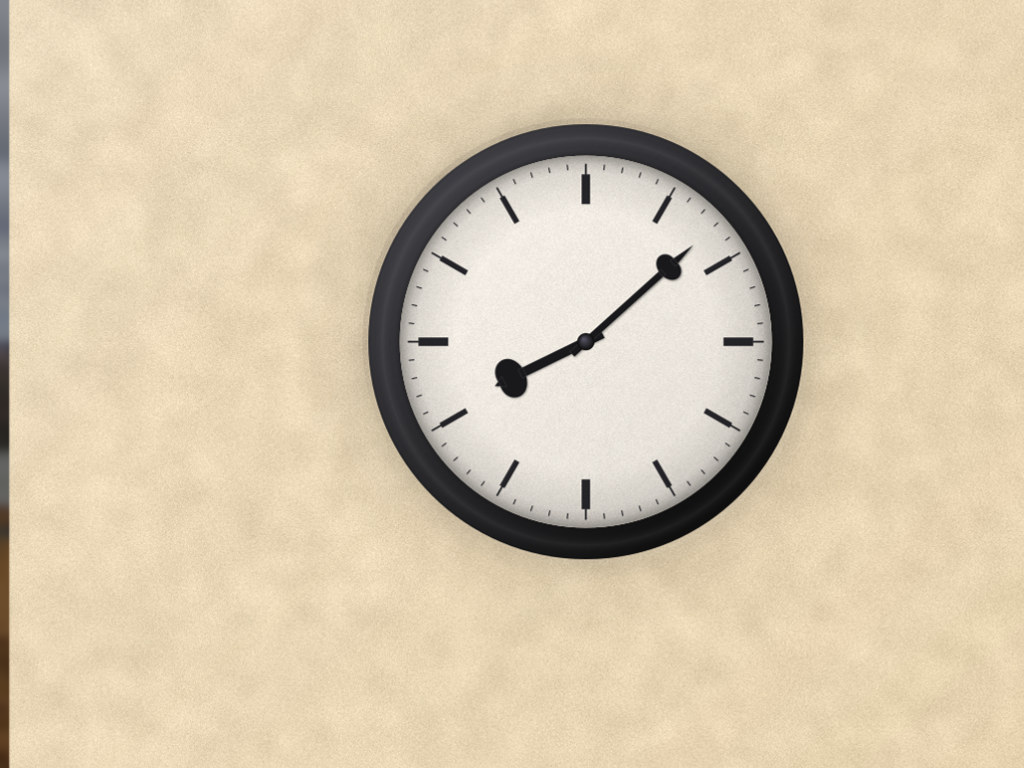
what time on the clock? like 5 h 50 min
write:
8 h 08 min
